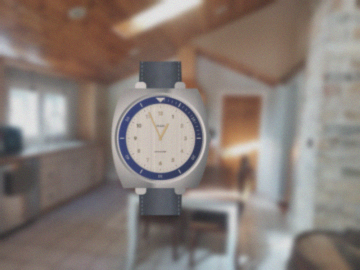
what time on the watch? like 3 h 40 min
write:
12 h 56 min
